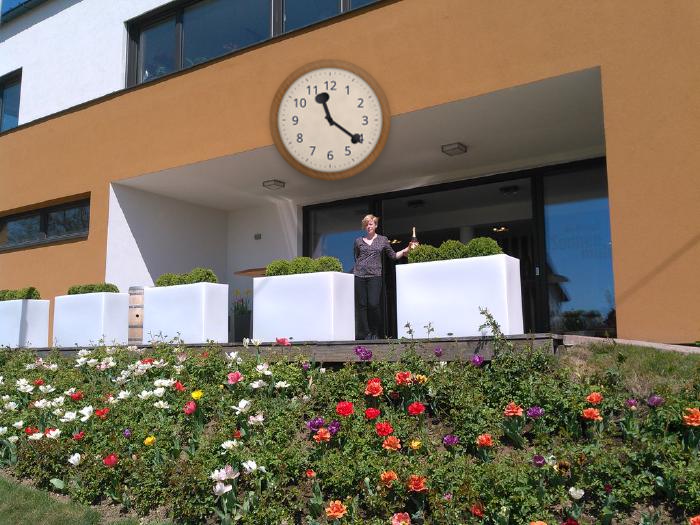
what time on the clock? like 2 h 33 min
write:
11 h 21 min
